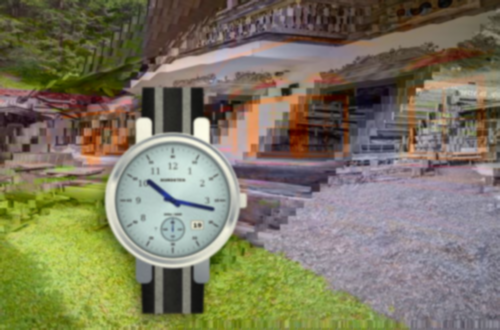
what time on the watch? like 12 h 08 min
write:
10 h 17 min
